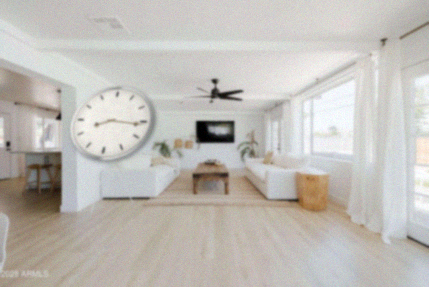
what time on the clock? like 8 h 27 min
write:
8 h 16 min
